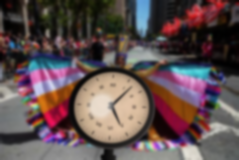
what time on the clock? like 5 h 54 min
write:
5 h 07 min
